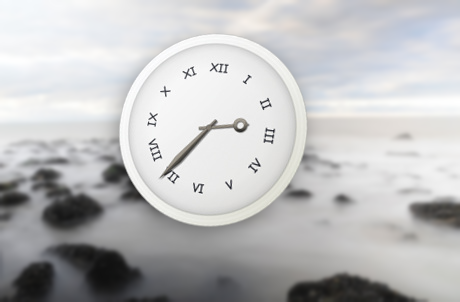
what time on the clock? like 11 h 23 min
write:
2 h 36 min
